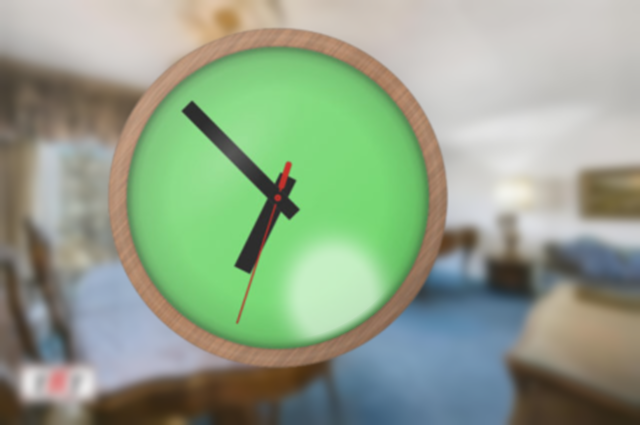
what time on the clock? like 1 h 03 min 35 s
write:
6 h 52 min 33 s
